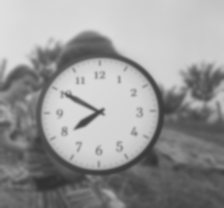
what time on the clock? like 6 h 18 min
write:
7 h 50 min
